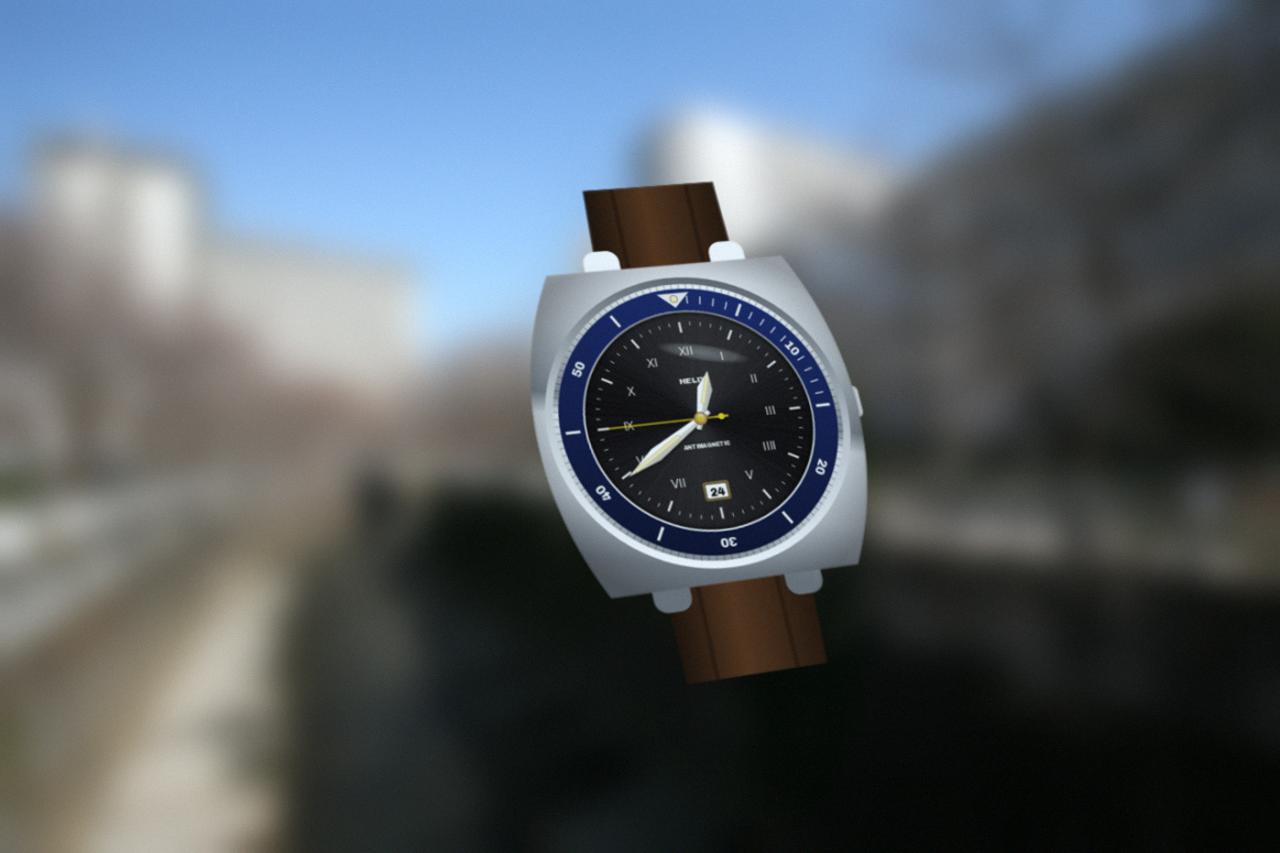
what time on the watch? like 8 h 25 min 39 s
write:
12 h 39 min 45 s
